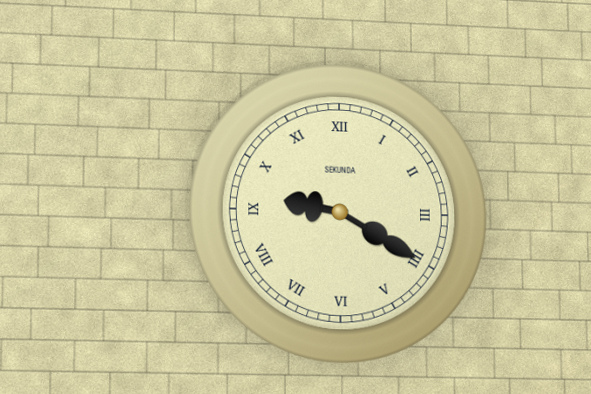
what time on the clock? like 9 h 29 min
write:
9 h 20 min
